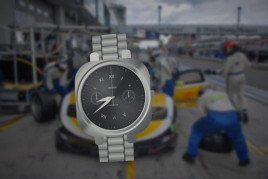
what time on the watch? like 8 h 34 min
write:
8 h 39 min
